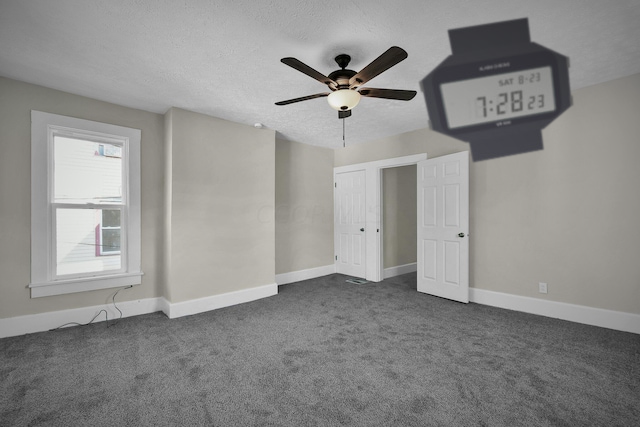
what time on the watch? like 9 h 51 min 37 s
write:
7 h 28 min 23 s
